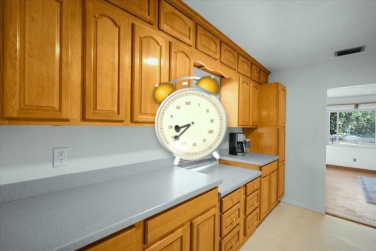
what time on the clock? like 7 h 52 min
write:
8 h 39 min
